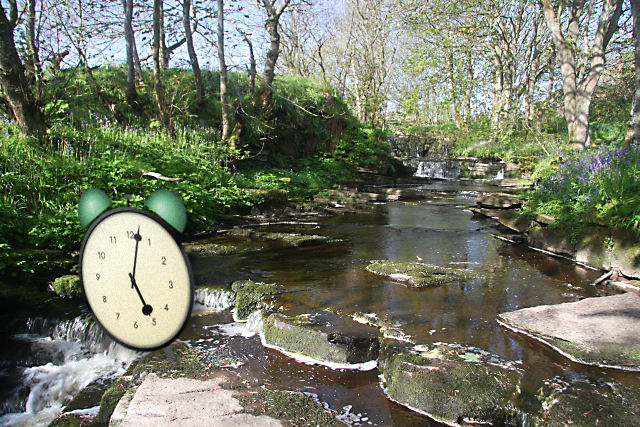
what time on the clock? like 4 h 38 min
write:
5 h 02 min
